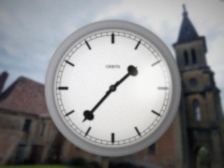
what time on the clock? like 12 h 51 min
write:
1 h 37 min
